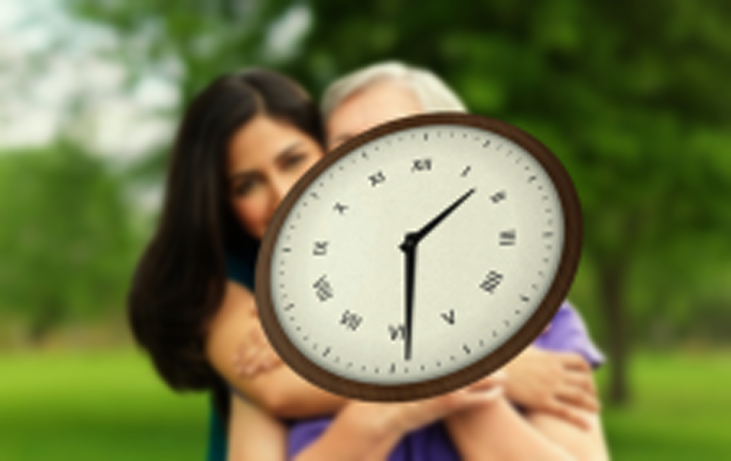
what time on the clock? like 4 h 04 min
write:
1 h 29 min
